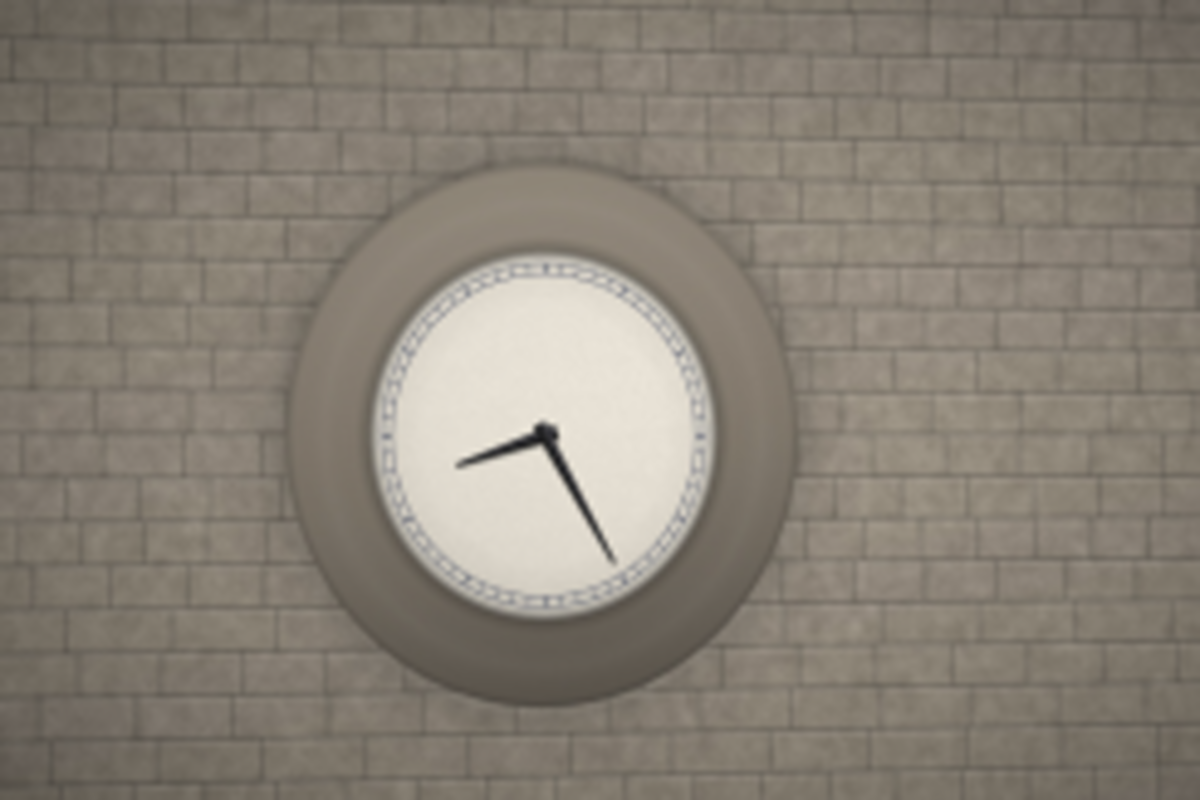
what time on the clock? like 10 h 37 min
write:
8 h 25 min
